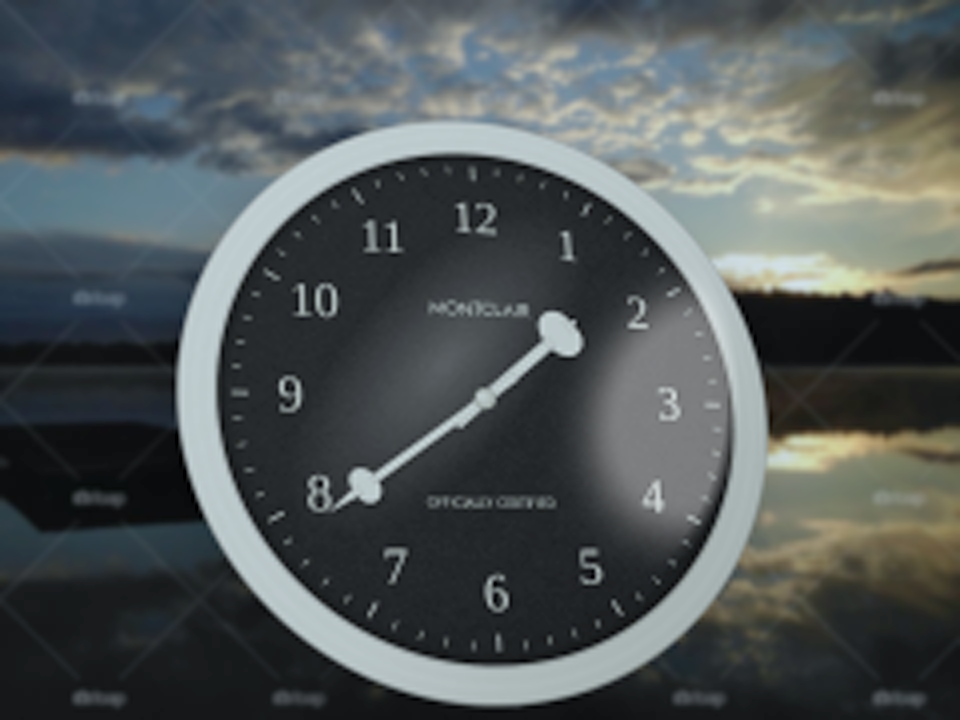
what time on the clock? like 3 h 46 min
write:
1 h 39 min
